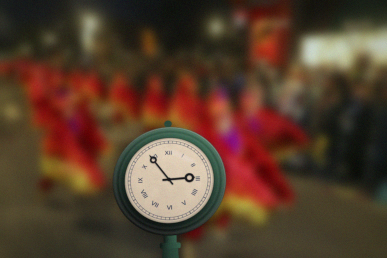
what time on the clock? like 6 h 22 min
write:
2 h 54 min
